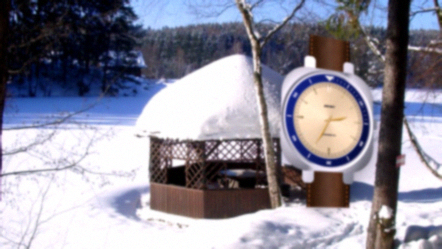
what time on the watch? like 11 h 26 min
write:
2 h 35 min
